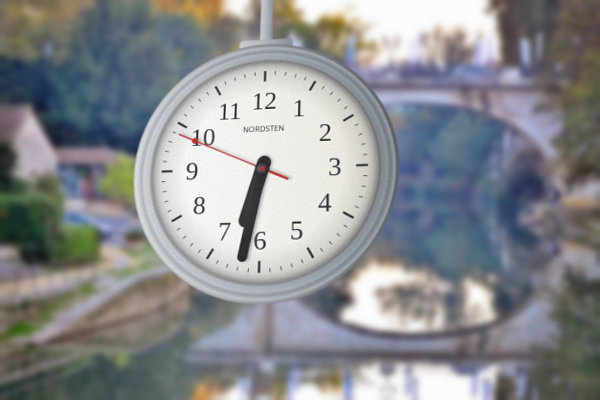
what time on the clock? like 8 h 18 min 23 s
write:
6 h 31 min 49 s
